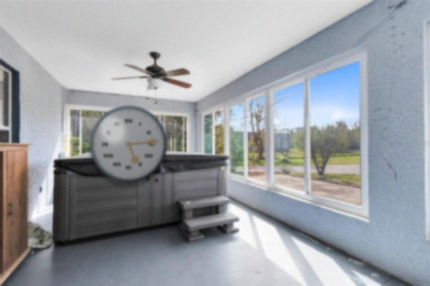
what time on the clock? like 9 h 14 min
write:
5 h 14 min
